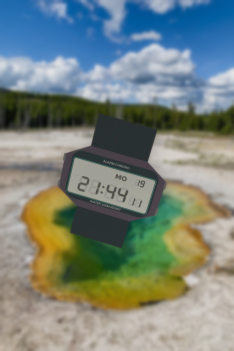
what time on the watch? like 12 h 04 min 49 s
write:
21 h 44 min 11 s
